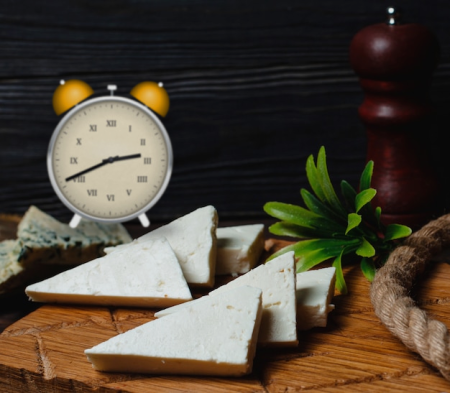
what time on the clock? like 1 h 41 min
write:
2 h 41 min
